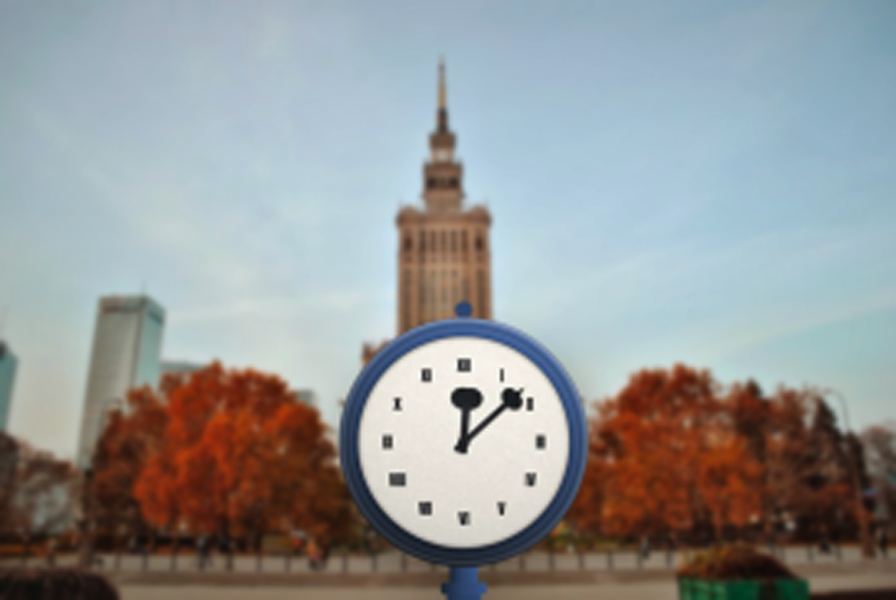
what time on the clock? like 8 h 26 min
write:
12 h 08 min
